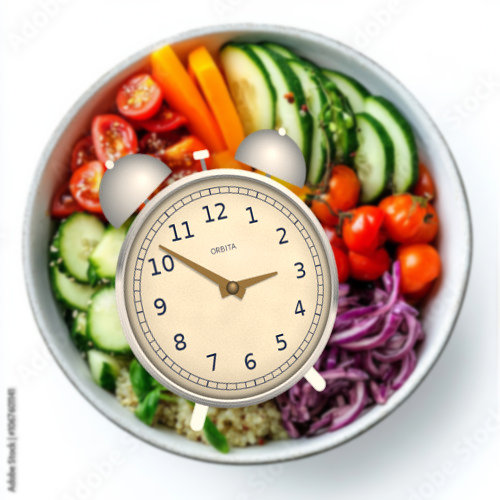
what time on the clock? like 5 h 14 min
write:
2 h 52 min
